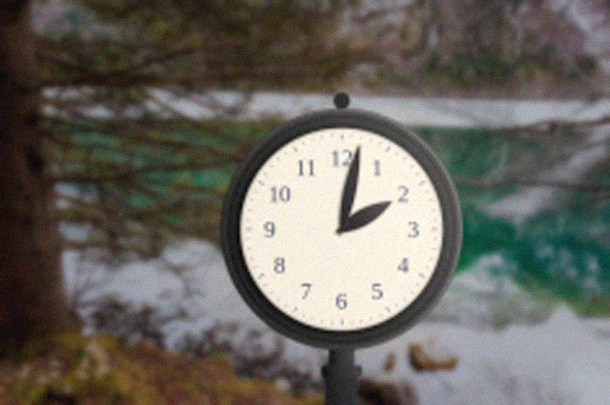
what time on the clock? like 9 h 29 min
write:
2 h 02 min
